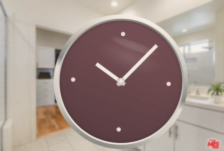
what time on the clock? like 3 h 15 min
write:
10 h 07 min
